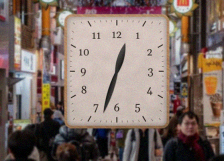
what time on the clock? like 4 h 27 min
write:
12 h 33 min
